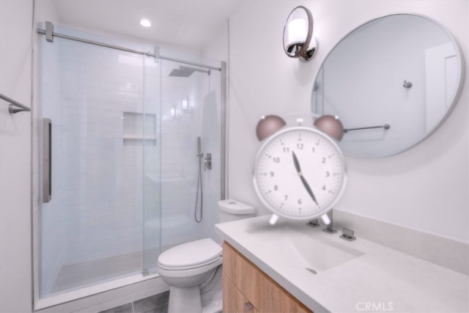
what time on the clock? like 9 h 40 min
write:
11 h 25 min
